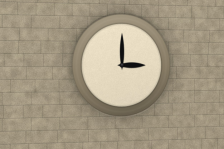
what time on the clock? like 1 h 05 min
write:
3 h 00 min
